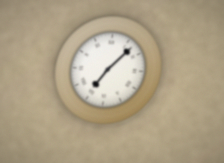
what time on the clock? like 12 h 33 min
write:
7 h 07 min
